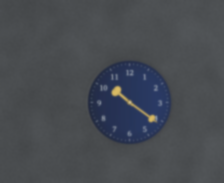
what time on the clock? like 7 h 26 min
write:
10 h 21 min
